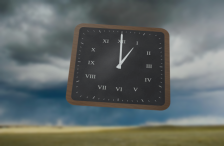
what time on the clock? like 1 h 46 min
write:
1 h 00 min
